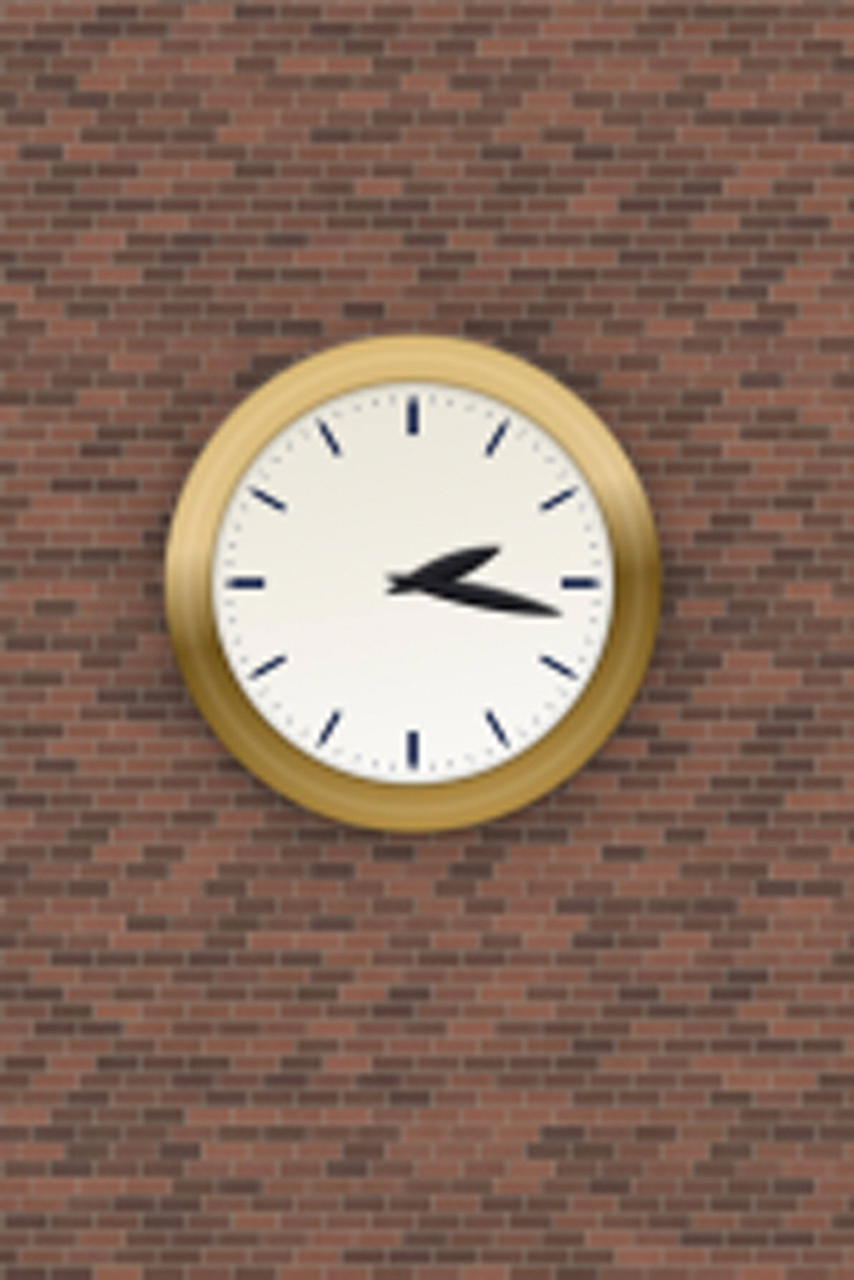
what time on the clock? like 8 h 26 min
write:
2 h 17 min
